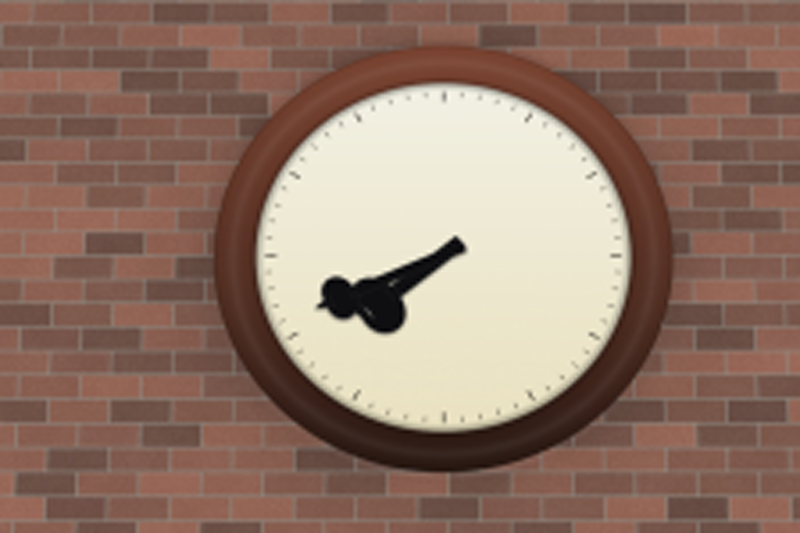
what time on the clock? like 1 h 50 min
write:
7 h 41 min
